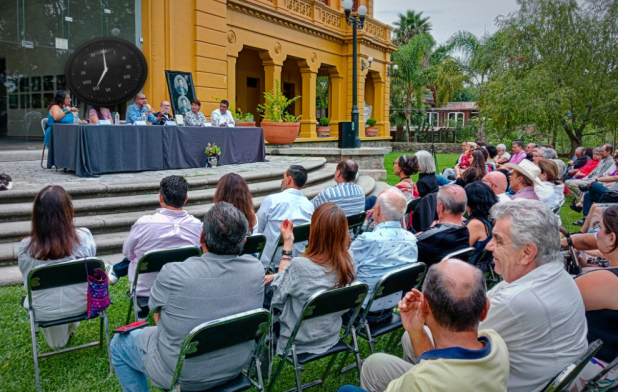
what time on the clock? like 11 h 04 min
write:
7 h 00 min
